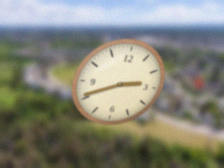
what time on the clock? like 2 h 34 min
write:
2 h 41 min
